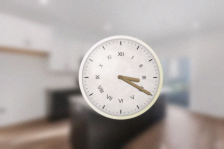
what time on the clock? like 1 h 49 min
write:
3 h 20 min
